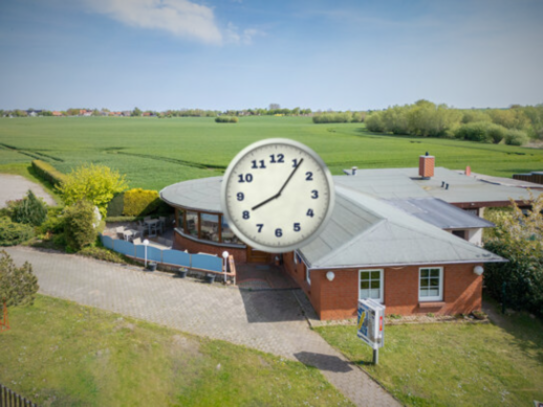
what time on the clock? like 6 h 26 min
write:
8 h 06 min
